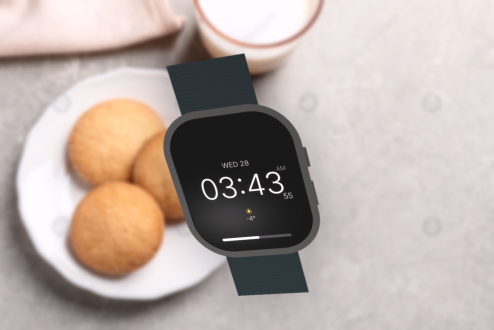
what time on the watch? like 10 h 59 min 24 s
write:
3 h 43 min 55 s
